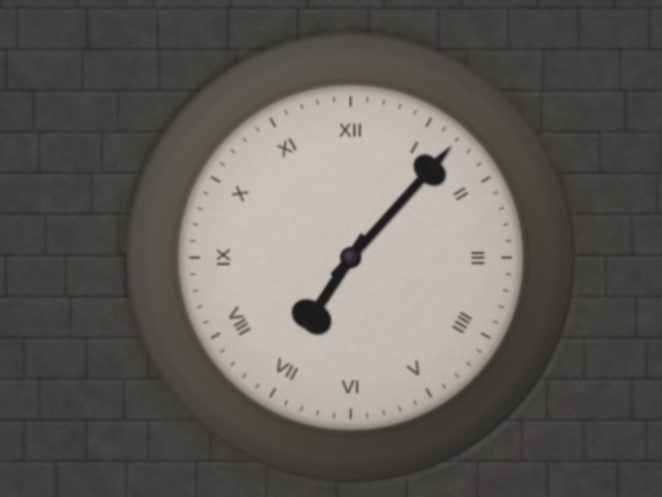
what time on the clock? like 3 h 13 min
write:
7 h 07 min
